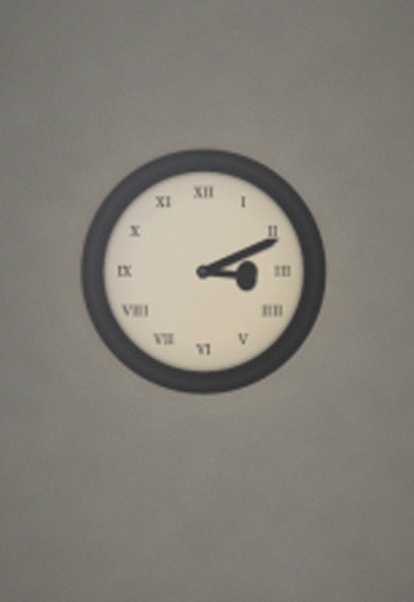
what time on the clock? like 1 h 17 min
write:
3 h 11 min
